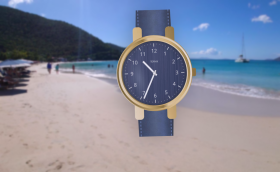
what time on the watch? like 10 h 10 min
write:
10 h 34 min
